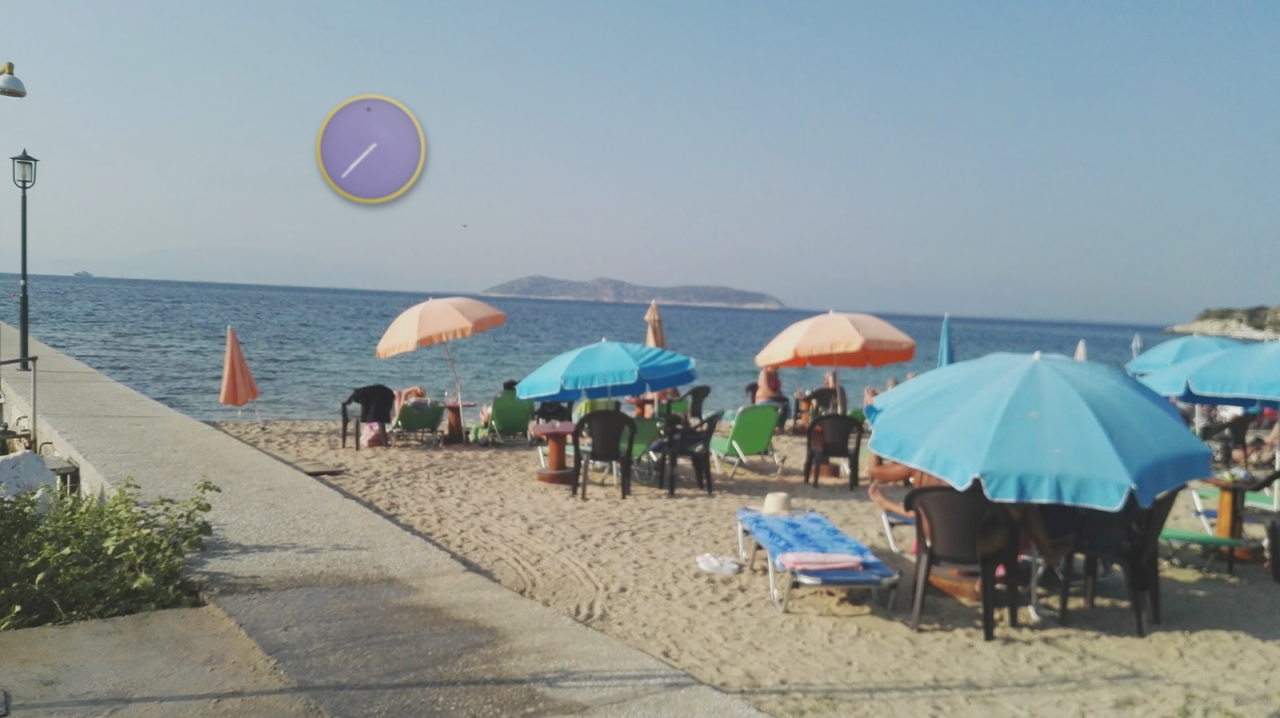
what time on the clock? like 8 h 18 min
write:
7 h 38 min
